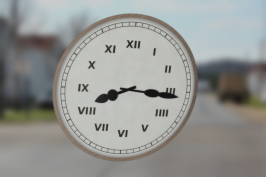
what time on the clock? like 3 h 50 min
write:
8 h 16 min
